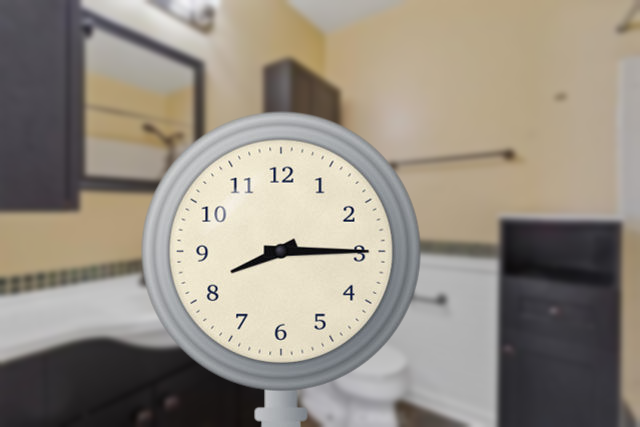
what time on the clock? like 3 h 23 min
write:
8 h 15 min
